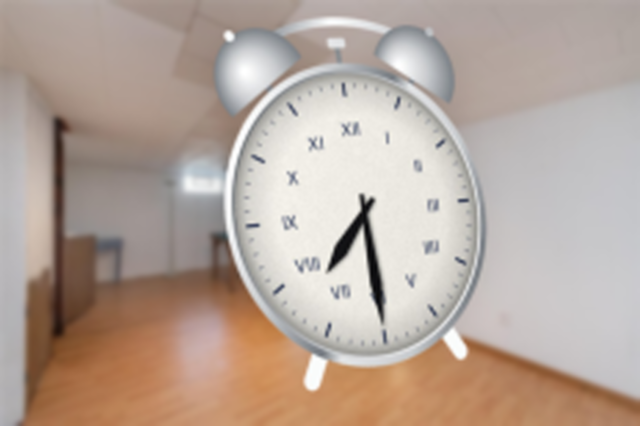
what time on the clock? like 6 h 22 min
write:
7 h 30 min
